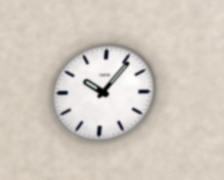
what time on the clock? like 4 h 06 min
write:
10 h 06 min
